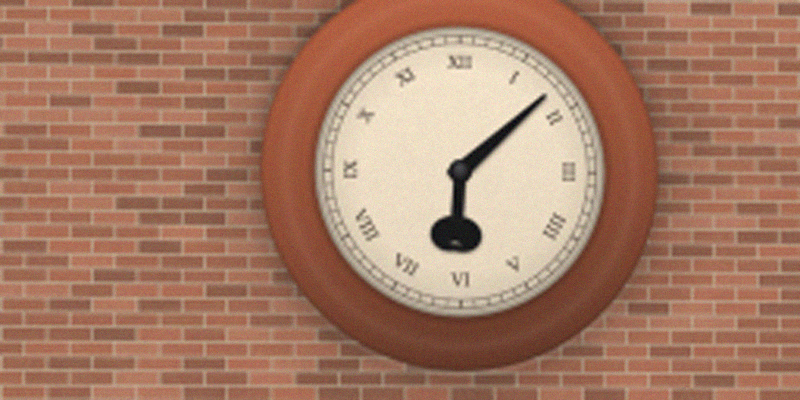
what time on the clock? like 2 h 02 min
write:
6 h 08 min
